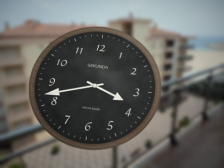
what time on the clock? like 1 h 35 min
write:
3 h 42 min
